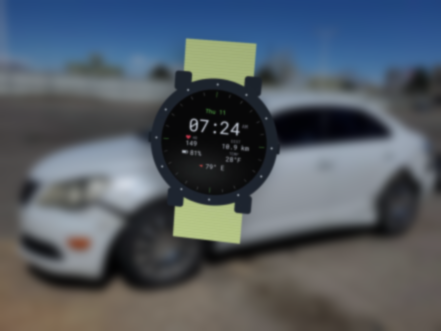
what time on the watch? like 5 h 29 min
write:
7 h 24 min
